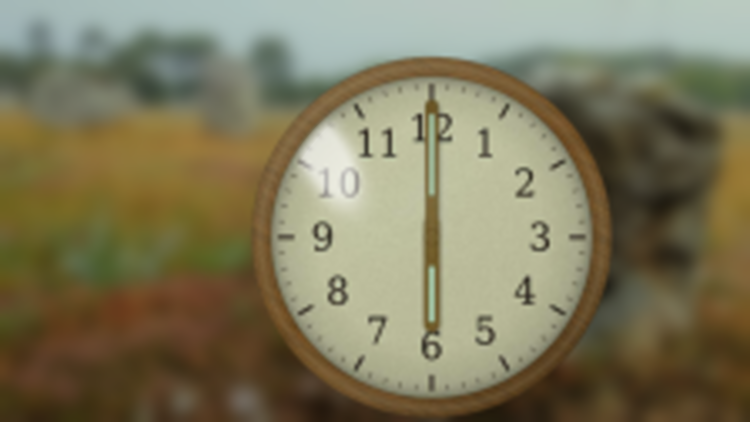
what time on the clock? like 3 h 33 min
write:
6 h 00 min
